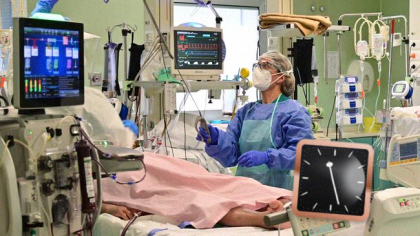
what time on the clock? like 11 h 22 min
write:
11 h 27 min
